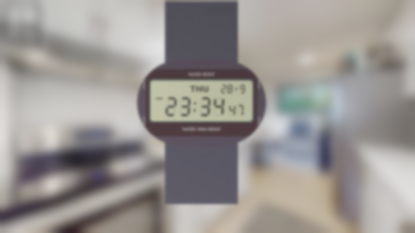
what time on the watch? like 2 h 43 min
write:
23 h 34 min
